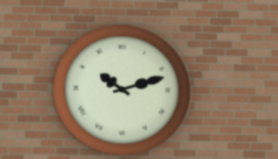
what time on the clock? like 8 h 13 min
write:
10 h 12 min
